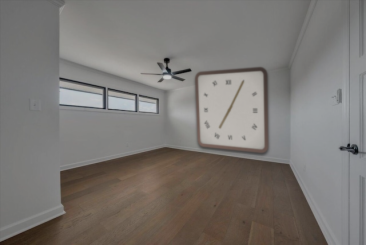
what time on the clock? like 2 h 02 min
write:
7 h 05 min
